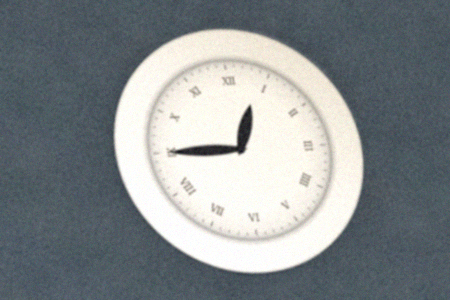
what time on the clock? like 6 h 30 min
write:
12 h 45 min
